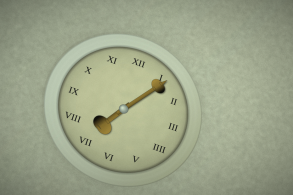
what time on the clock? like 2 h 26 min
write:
7 h 06 min
